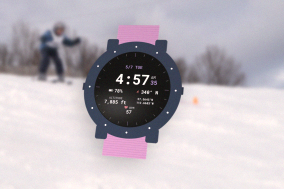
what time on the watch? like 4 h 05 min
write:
4 h 57 min
